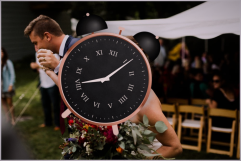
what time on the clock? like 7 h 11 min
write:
8 h 06 min
